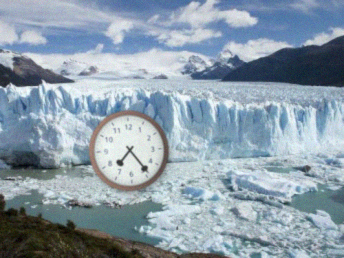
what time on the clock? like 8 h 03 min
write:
7 h 24 min
